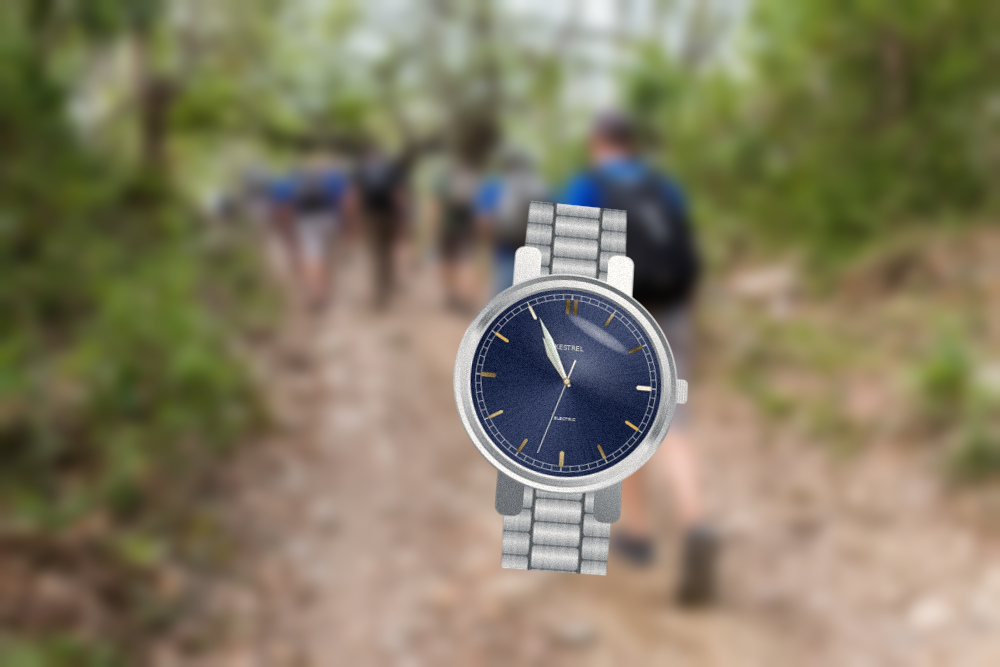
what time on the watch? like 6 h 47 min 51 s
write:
10 h 55 min 33 s
